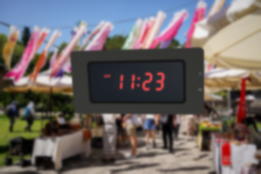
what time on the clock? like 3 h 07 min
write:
11 h 23 min
